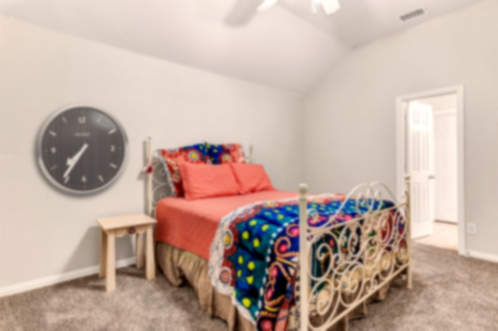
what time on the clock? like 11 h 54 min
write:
7 h 36 min
